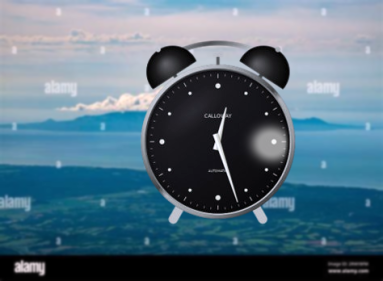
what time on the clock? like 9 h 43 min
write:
12 h 27 min
